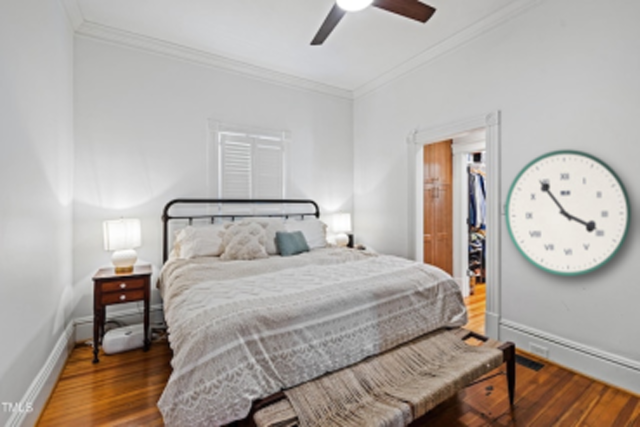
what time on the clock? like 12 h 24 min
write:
3 h 54 min
